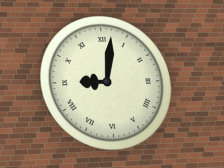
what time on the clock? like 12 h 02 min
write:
9 h 02 min
